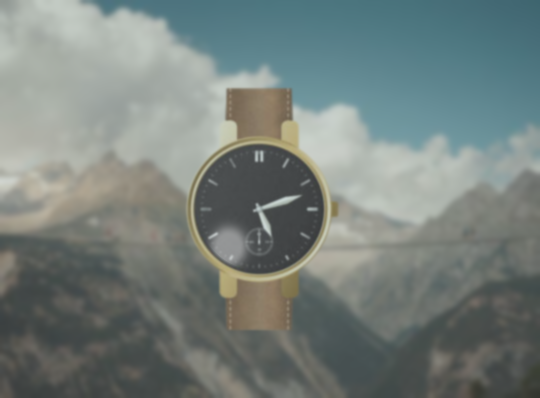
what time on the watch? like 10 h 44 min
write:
5 h 12 min
